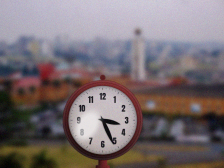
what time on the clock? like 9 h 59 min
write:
3 h 26 min
